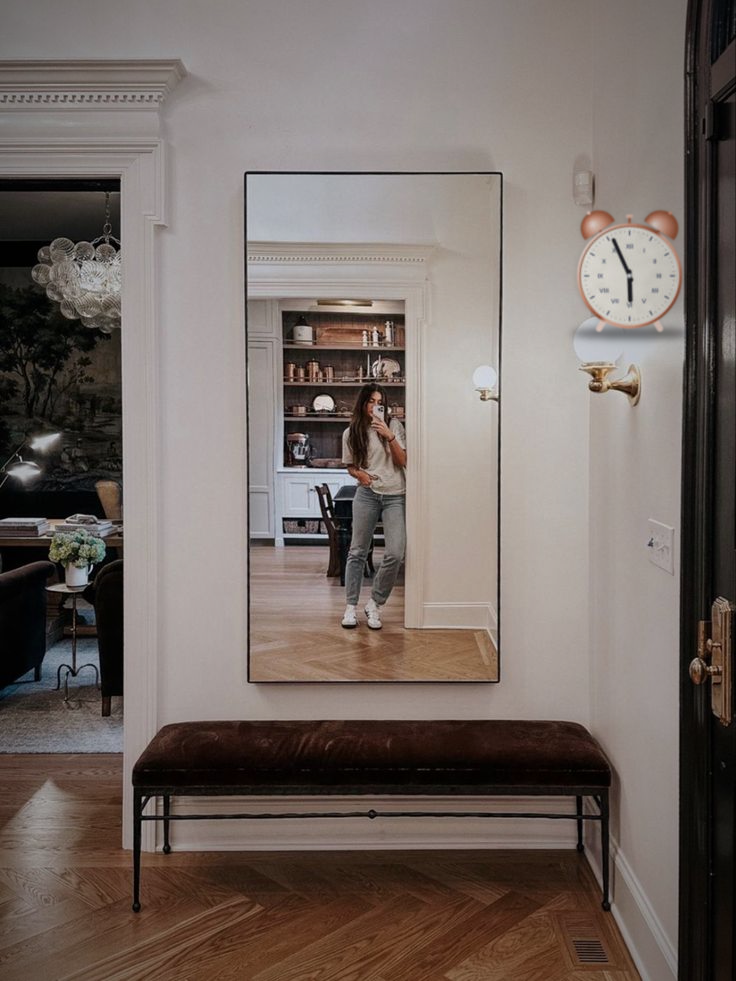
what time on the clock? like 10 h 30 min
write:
5 h 56 min
